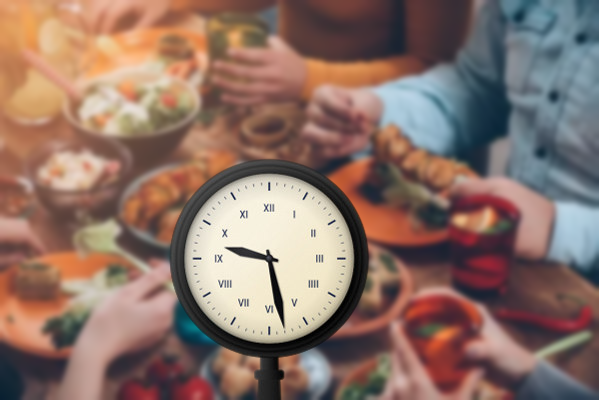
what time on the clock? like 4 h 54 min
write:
9 h 28 min
